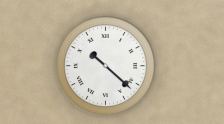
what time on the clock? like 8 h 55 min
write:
10 h 22 min
